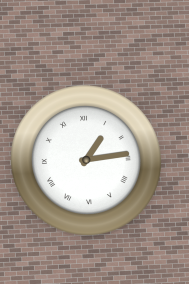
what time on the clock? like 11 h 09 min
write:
1 h 14 min
